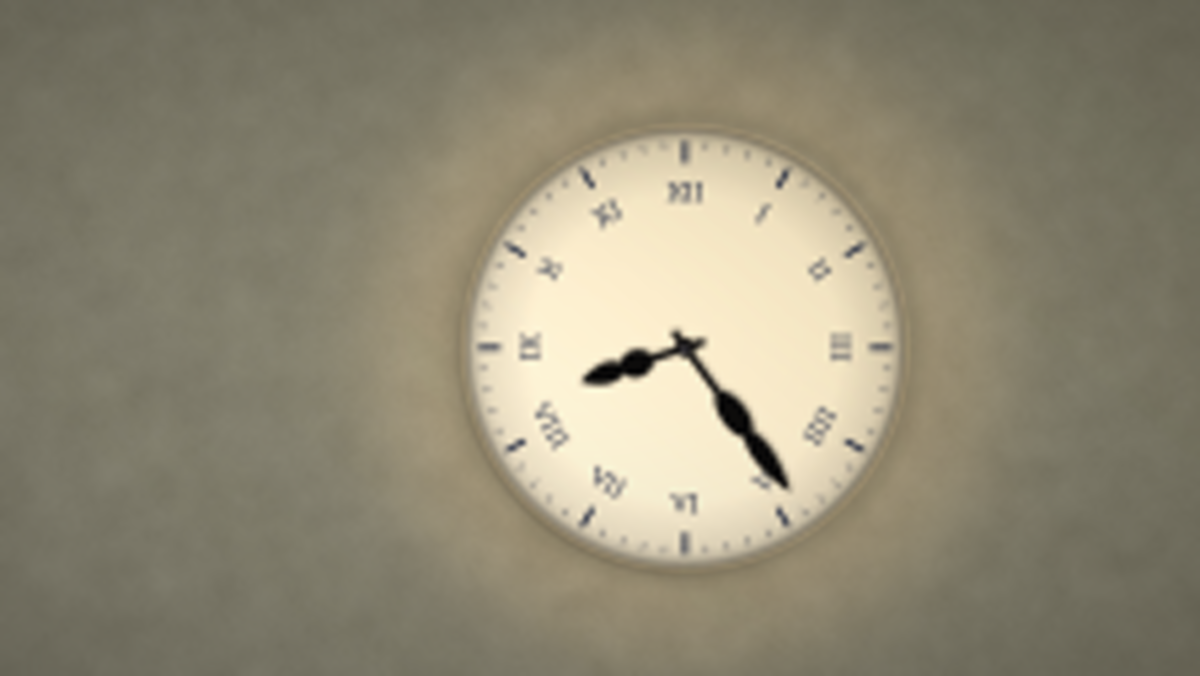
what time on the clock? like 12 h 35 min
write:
8 h 24 min
